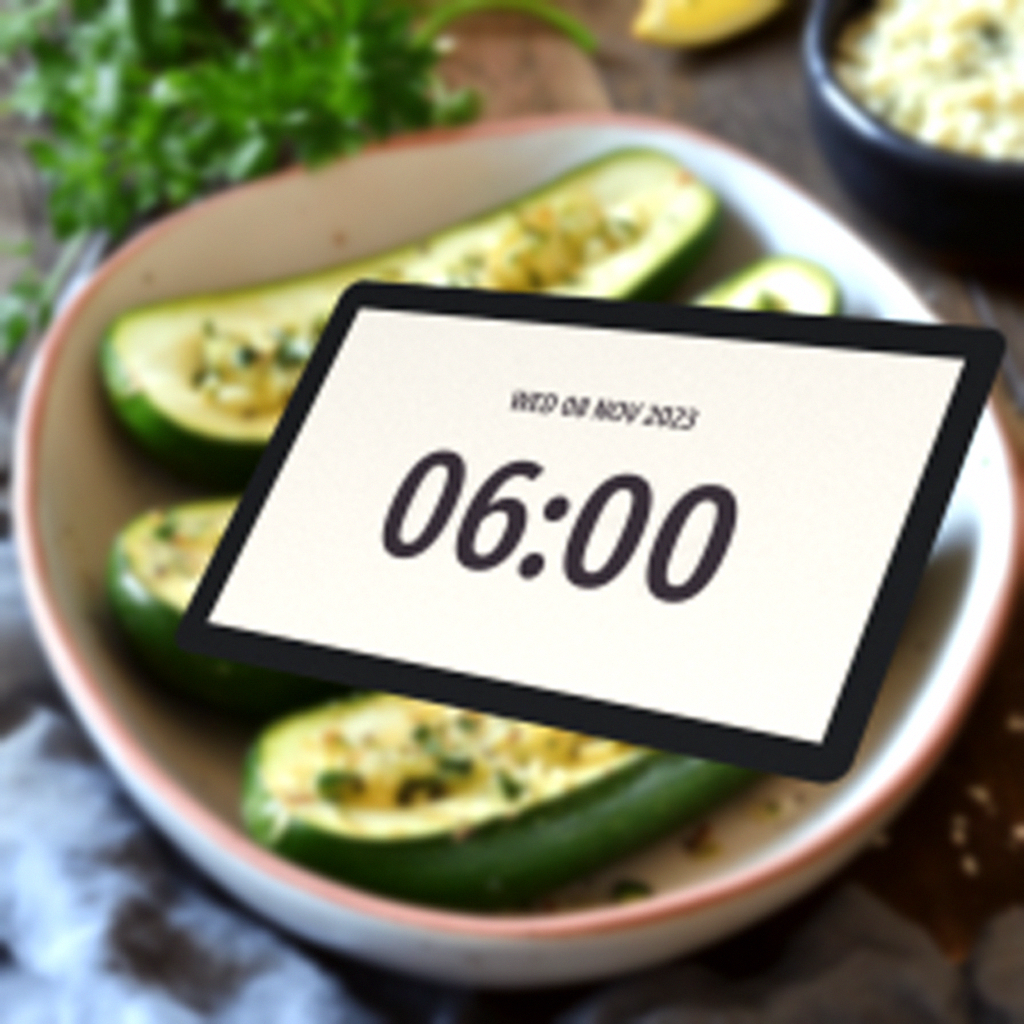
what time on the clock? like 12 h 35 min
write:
6 h 00 min
